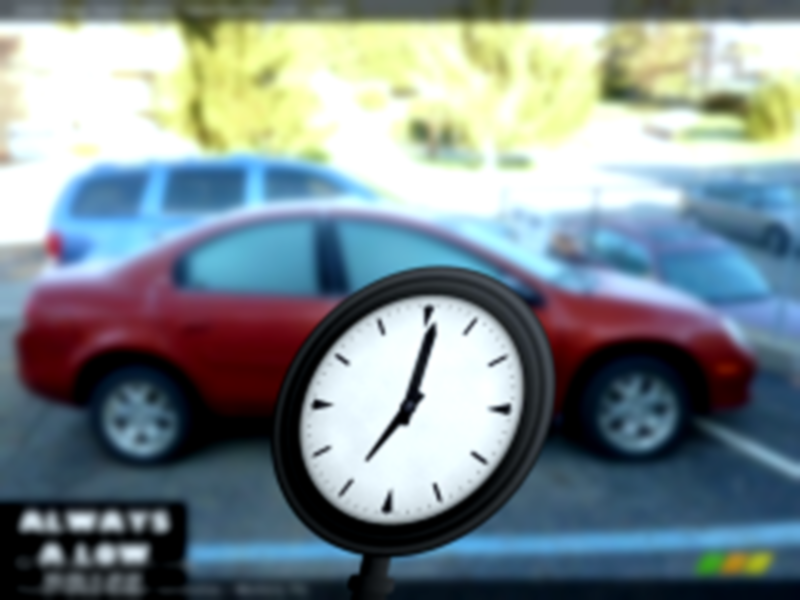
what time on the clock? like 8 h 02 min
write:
7 h 01 min
